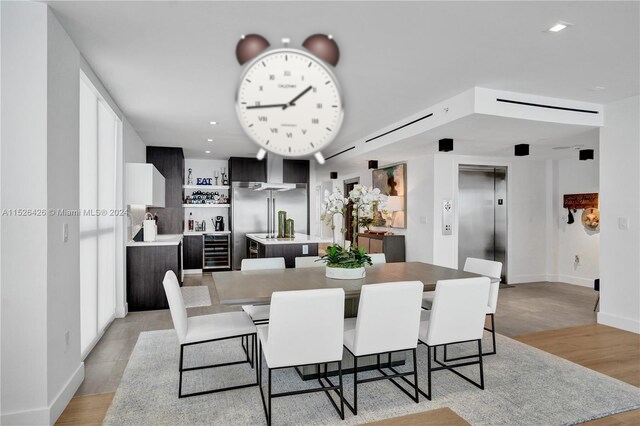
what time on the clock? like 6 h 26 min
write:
1 h 44 min
